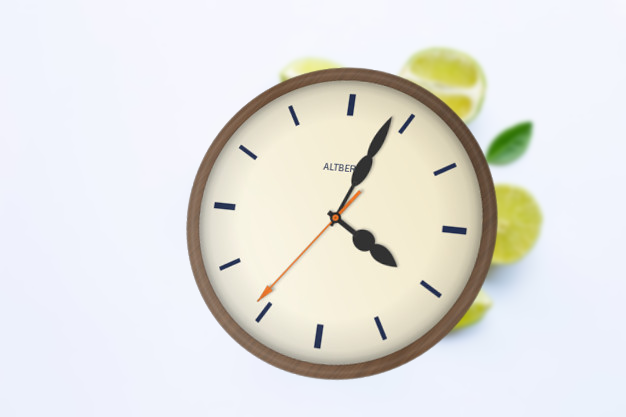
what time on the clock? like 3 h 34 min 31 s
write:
4 h 03 min 36 s
